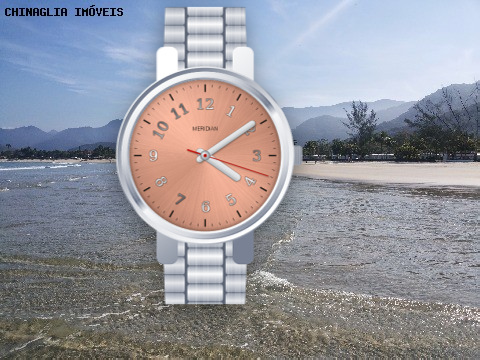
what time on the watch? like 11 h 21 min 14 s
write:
4 h 09 min 18 s
